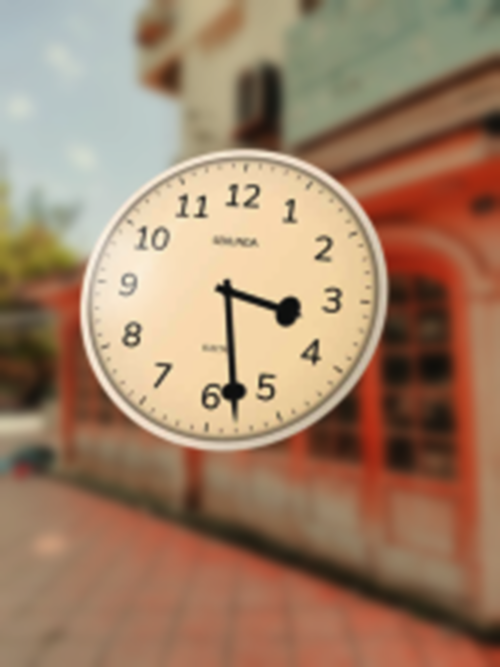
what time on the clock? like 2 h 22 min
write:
3 h 28 min
